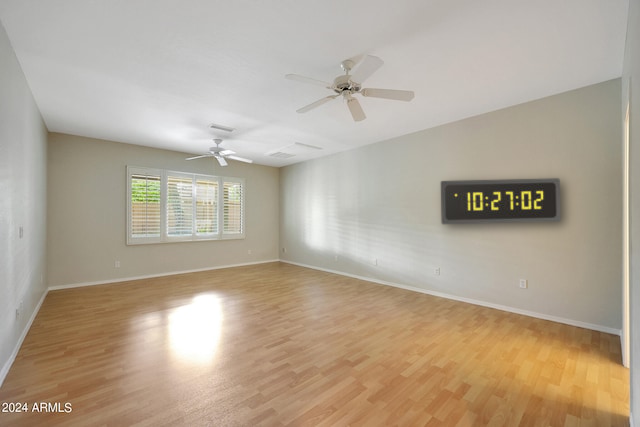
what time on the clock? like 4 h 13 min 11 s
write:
10 h 27 min 02 s
